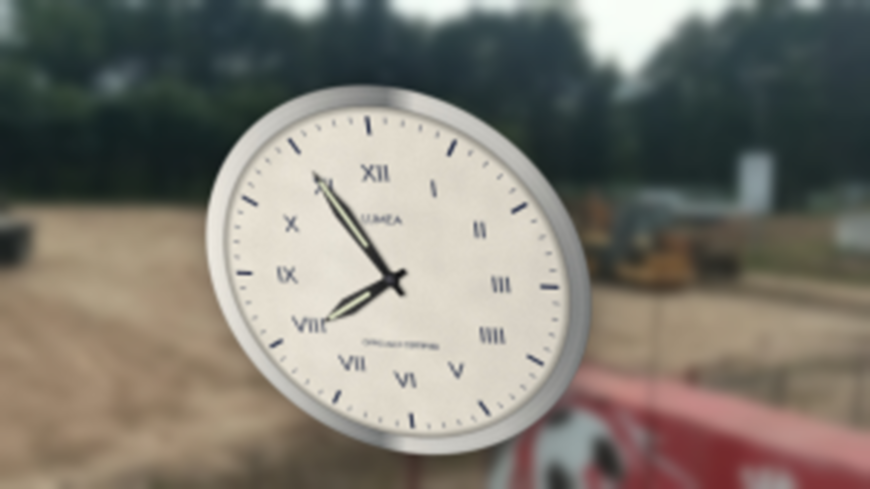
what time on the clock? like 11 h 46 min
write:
7 h 55 min
